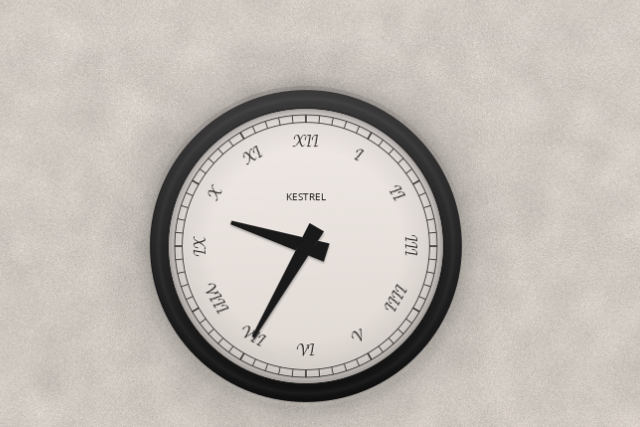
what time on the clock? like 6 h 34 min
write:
9 h 35 min
